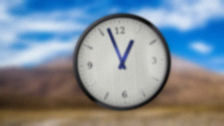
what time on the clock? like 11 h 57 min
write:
12 h 57 min
